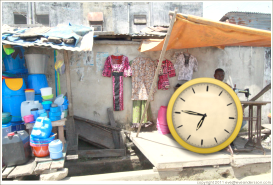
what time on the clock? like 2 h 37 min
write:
6 h 46 min
